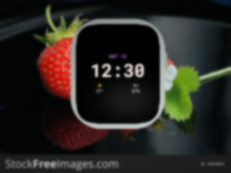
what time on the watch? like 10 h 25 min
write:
12 h 30 min
